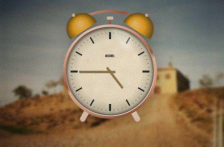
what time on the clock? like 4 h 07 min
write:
4 h 45 min
